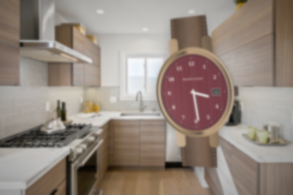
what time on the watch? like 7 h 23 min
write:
3 h 29 min
